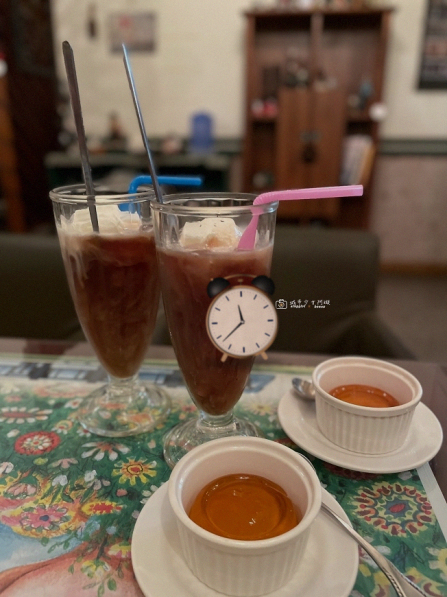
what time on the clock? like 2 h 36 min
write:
11 h 38 min
